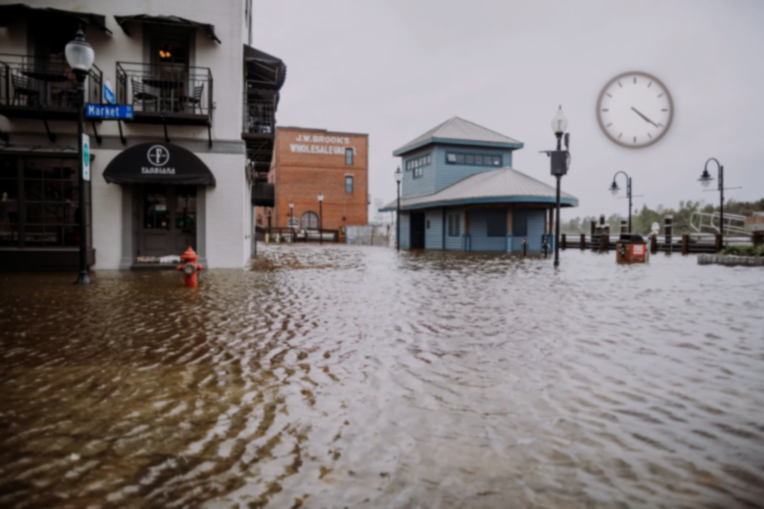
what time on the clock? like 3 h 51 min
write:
4 h 21 min
